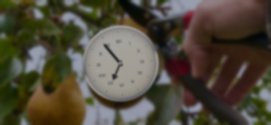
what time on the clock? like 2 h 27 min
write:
6 h 54 min
